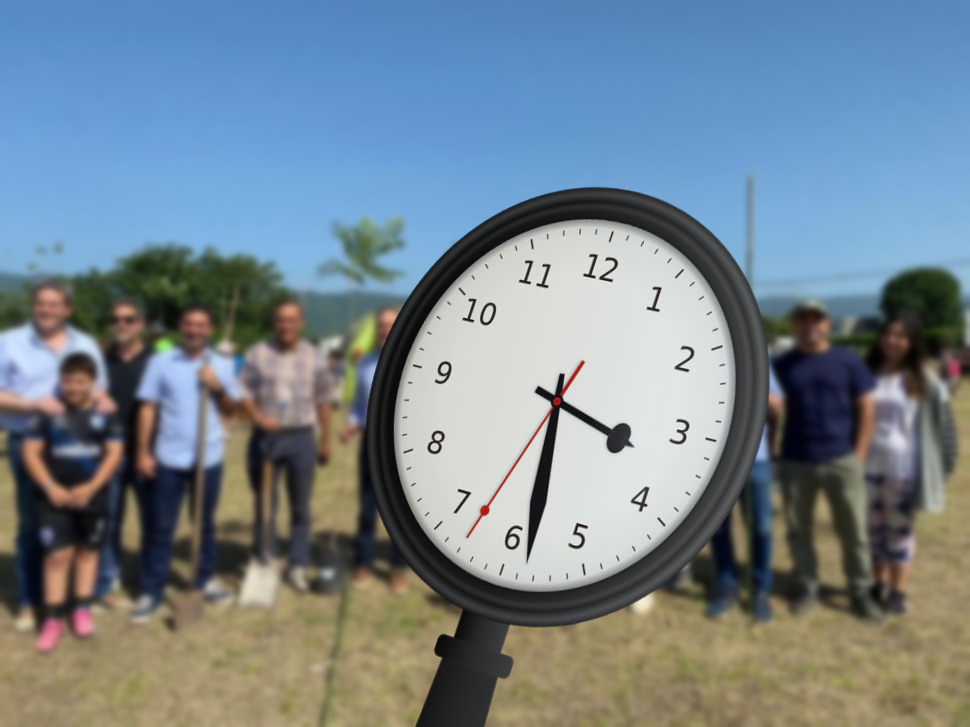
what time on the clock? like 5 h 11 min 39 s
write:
3 h 28 min 33 s
